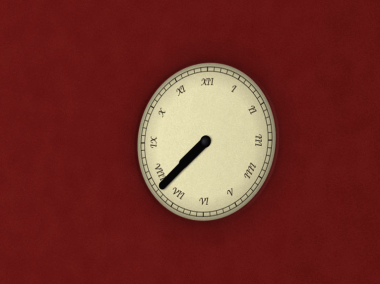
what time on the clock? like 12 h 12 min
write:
7 h 38 min
